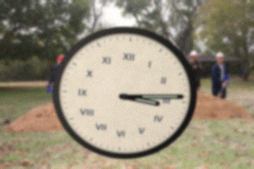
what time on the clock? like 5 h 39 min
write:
3 h 14 min
